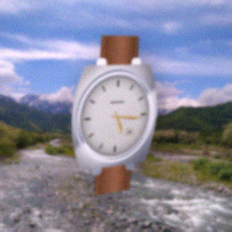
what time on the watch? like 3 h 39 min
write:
5 h 16 min
